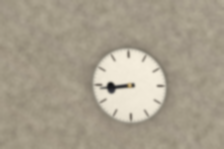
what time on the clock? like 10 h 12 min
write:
8 h 44 min
